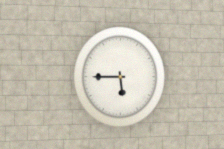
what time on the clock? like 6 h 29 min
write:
5 h 45 min
